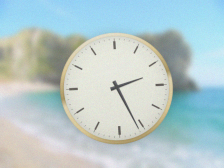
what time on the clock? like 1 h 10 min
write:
2 h 26 min
